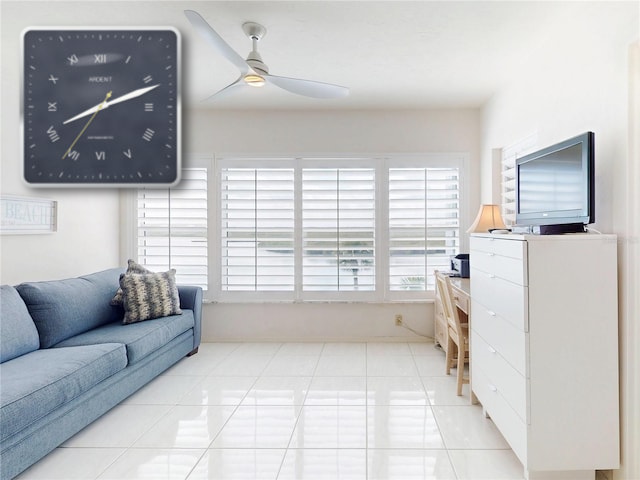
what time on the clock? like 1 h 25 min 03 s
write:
8 h 11 min 36 s
